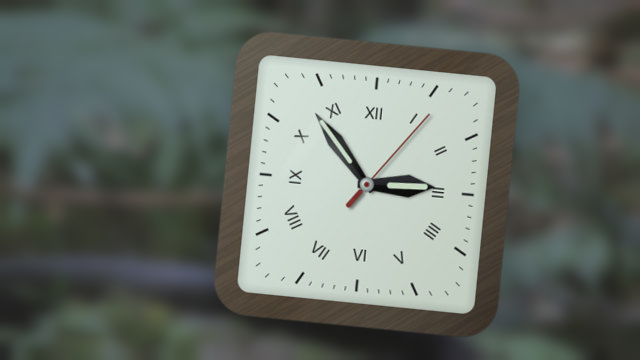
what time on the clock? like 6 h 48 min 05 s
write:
2 h 53 min 06 s
